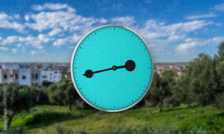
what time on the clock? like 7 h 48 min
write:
2 h 43 min
